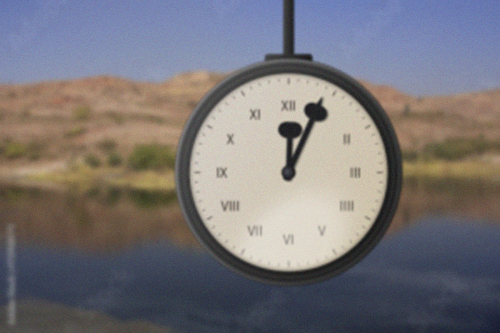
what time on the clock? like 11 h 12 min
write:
12 h 04 min
